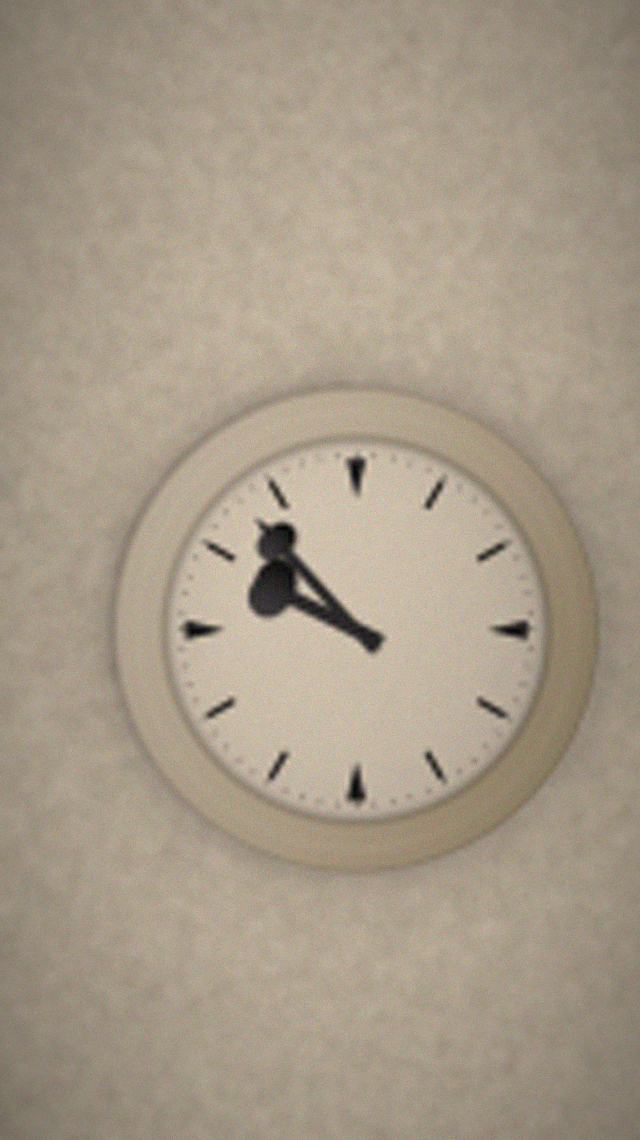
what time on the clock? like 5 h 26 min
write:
9 h 53 min
